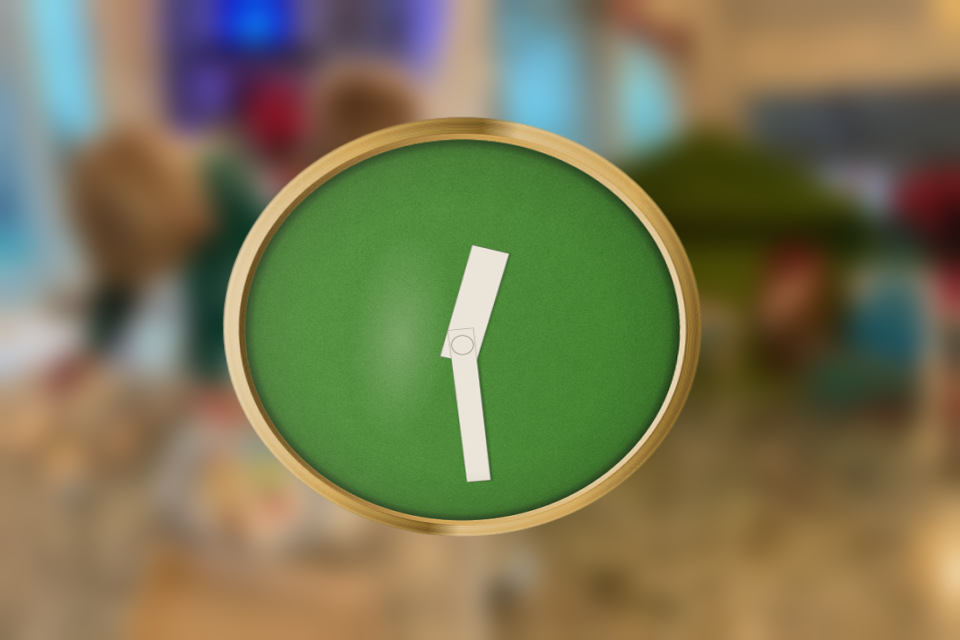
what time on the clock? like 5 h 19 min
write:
12 h 29 min
